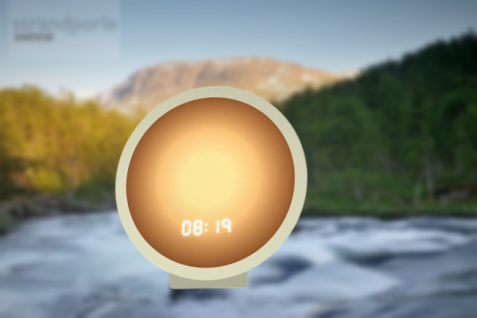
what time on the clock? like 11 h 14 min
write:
8 h 19 min
